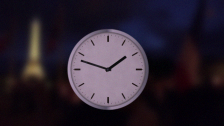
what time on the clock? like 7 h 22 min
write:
1 h 48 min
